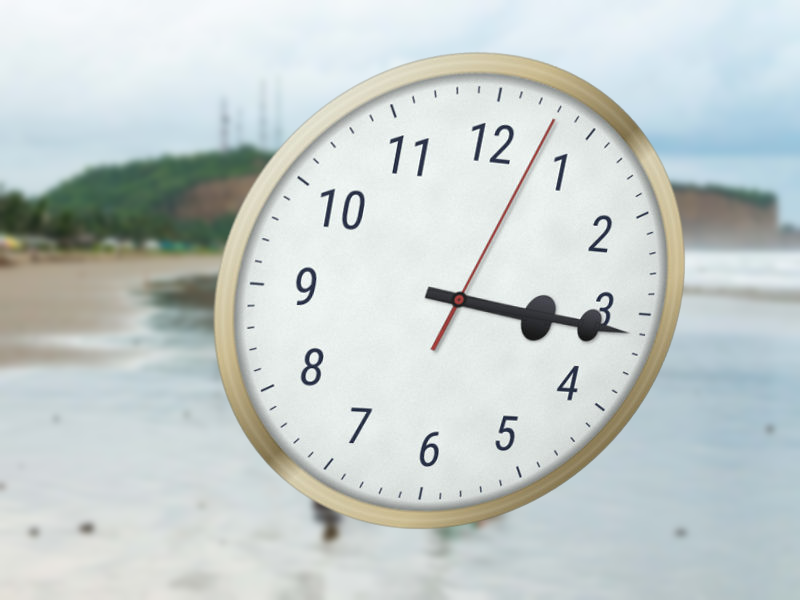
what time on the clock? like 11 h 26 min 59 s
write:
3 h 16 min 03 s
